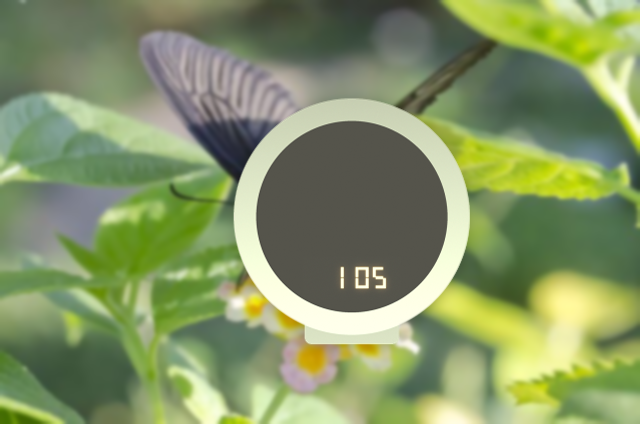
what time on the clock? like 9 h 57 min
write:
1 h 05 min
